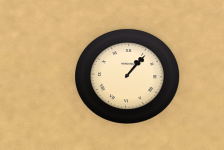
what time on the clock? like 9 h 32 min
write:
1 h 06 min
